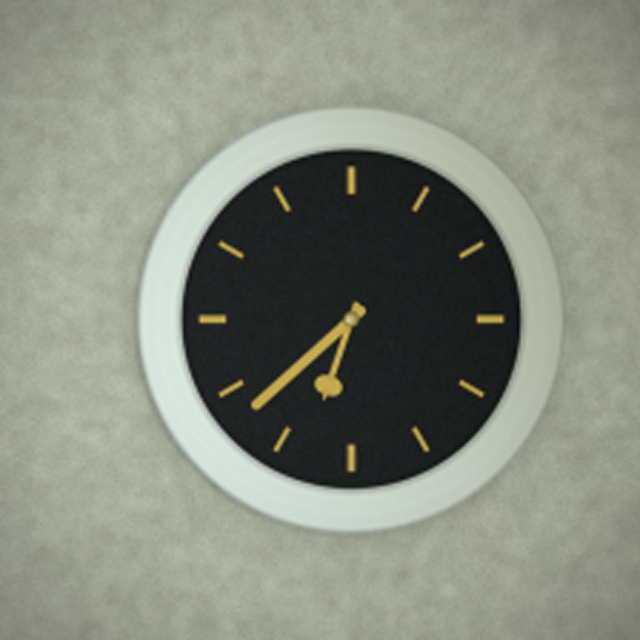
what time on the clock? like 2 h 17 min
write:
6 h 38 min
